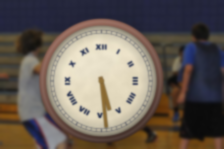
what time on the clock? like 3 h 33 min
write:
5 h 29 min
